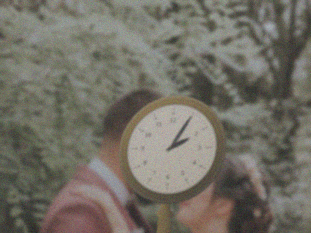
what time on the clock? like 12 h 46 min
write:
2 h 05 min
